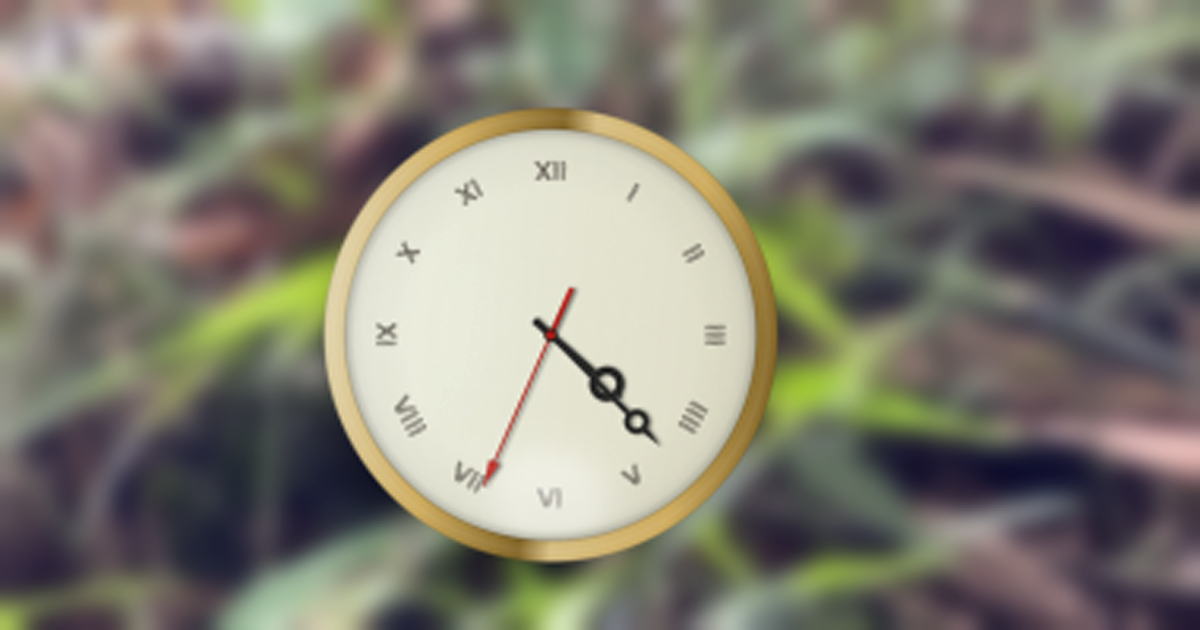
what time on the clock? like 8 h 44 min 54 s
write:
4 h 22 min 34 s
